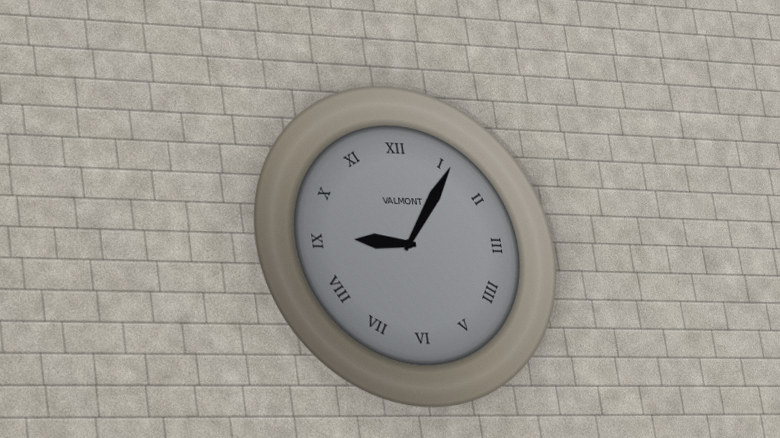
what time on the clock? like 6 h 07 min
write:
9 h 06 min
